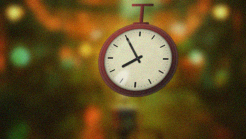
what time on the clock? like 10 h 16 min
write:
7 h 55 min
